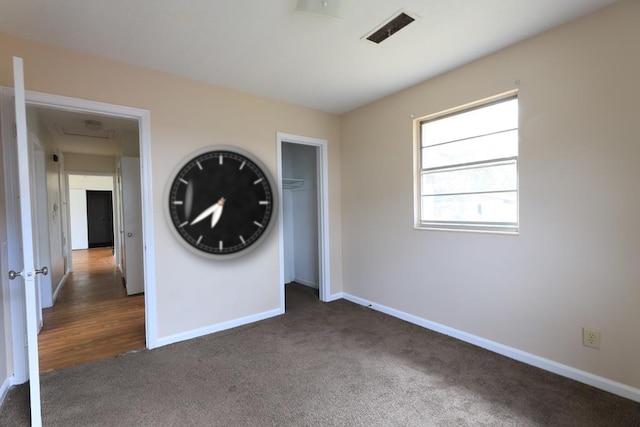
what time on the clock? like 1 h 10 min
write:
6 h 39 min
